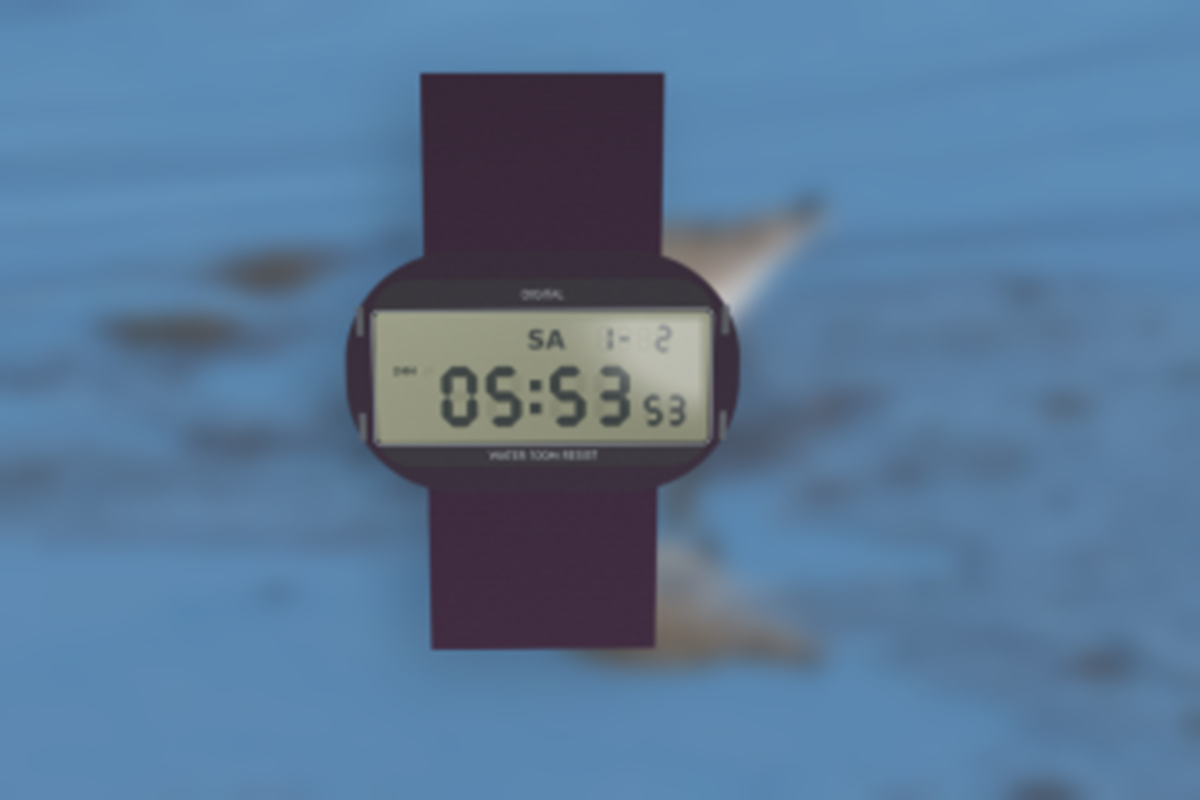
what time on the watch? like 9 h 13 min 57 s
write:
5 h 53 min 53 s
